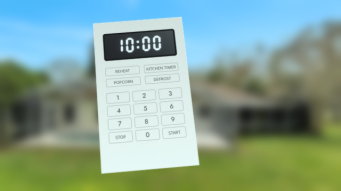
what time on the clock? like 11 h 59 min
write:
10 h 00 min
